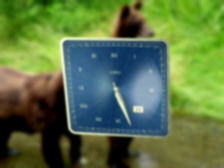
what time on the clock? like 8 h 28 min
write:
5 h 27 min
